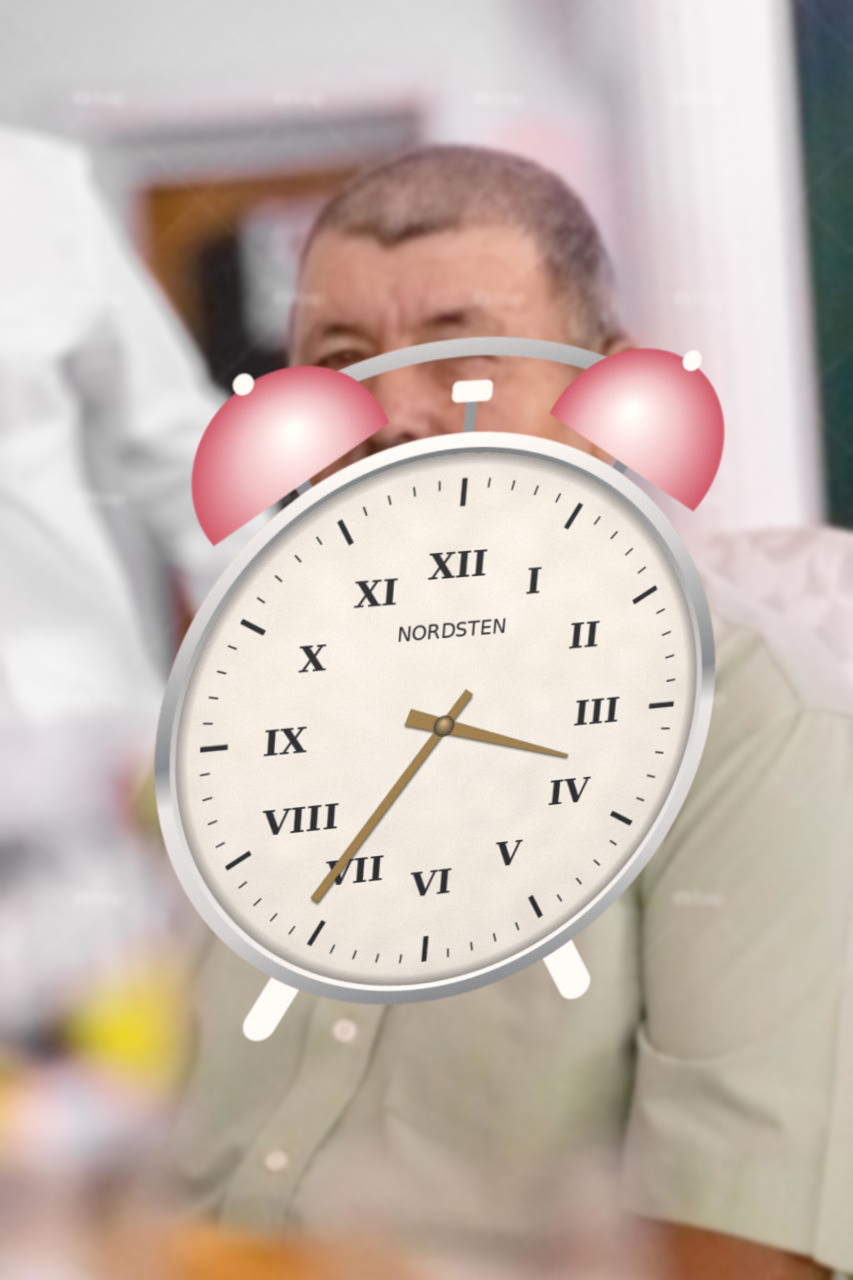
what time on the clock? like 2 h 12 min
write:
3 h 36 min
